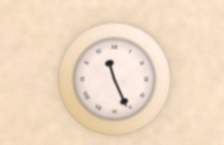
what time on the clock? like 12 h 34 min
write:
11 h 26 min
